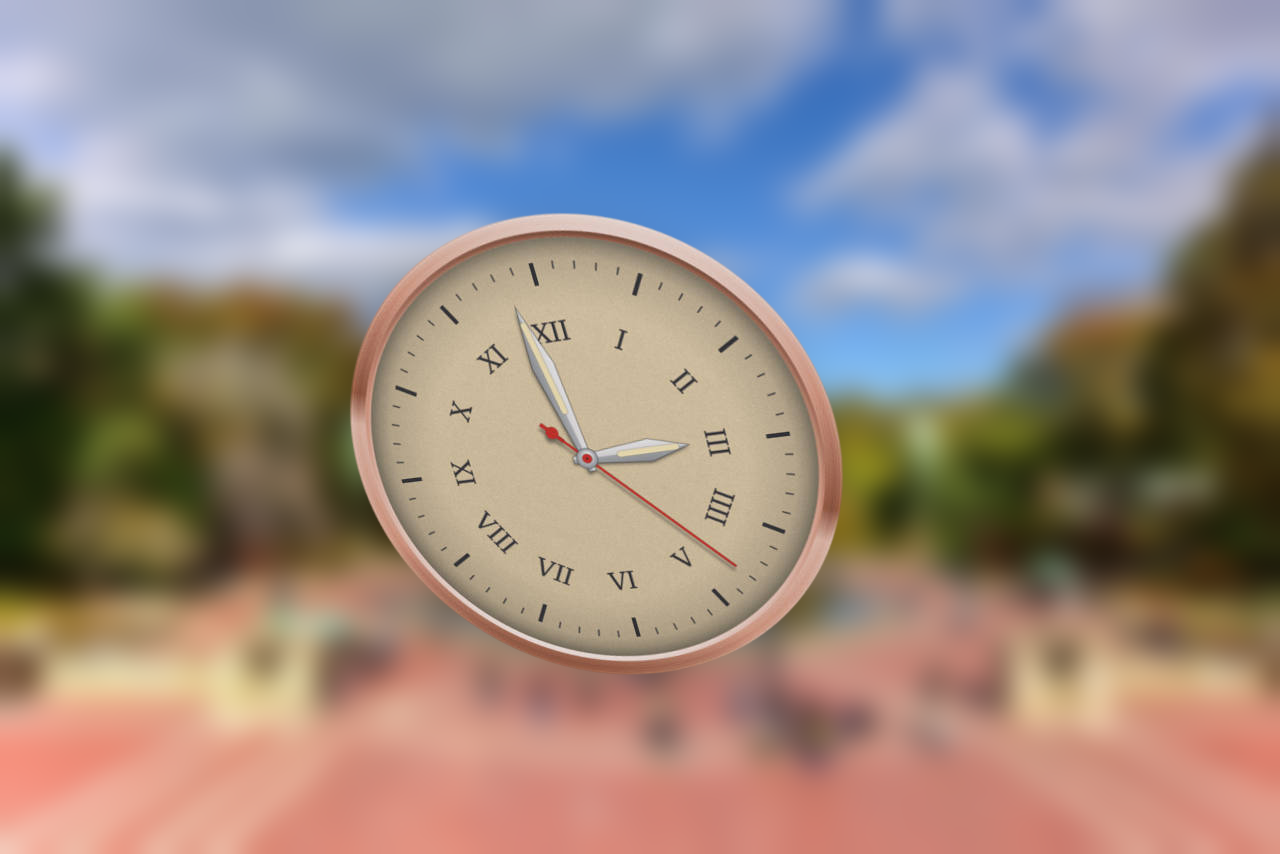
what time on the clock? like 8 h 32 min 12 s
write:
2 h 58 min 23 s
